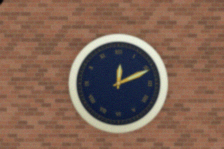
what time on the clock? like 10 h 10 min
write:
12 h 11 min
